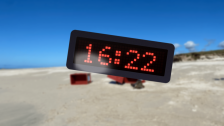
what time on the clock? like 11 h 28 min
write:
16 h 22 min
